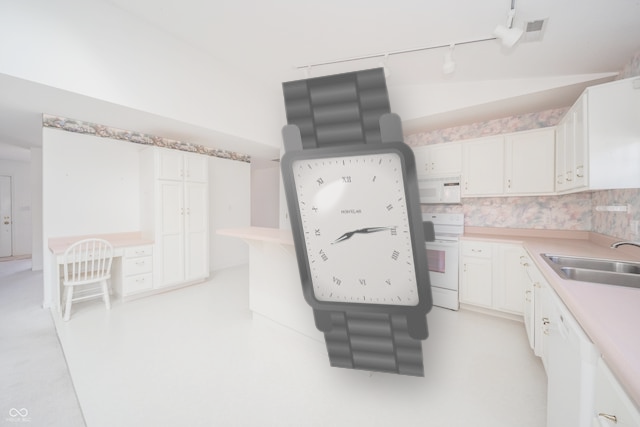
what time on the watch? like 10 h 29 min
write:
8 h 14 min
